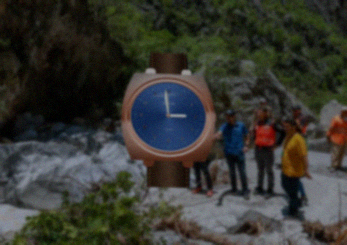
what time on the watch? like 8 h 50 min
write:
2 h 59 min
